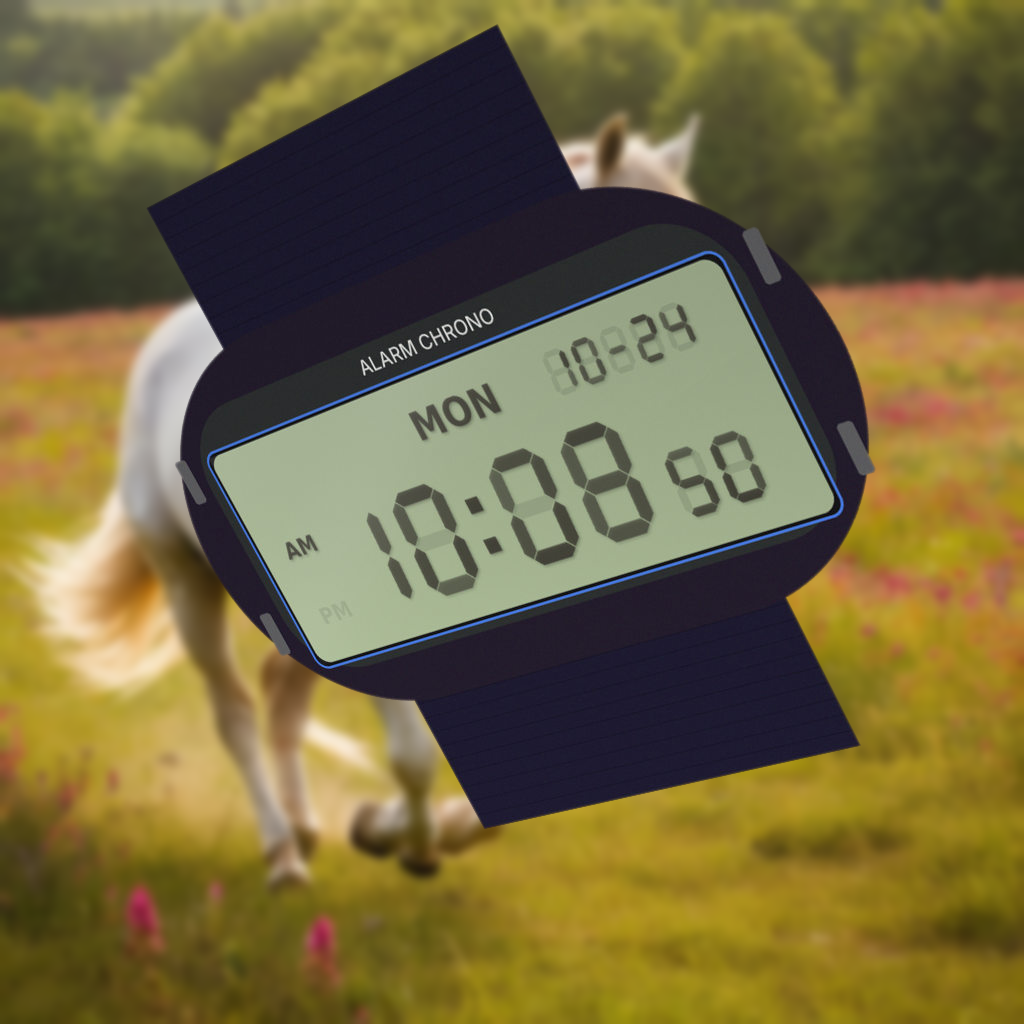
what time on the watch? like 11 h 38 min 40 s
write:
10 h 08 min 50 s
